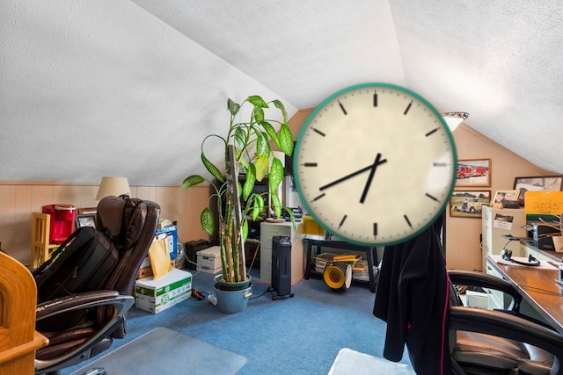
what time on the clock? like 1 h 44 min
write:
6 h 41 min
